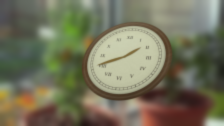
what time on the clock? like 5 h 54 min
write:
1 h 41 min
